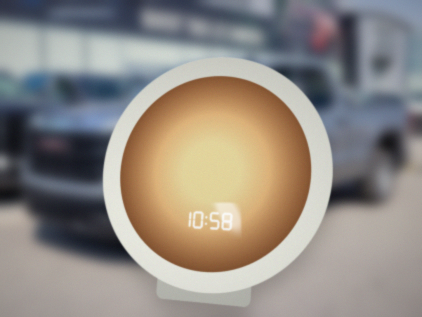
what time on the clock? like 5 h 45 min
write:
10 h 58 min
